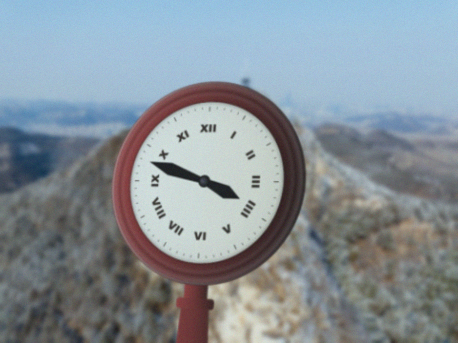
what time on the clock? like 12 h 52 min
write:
3 h 48 min
